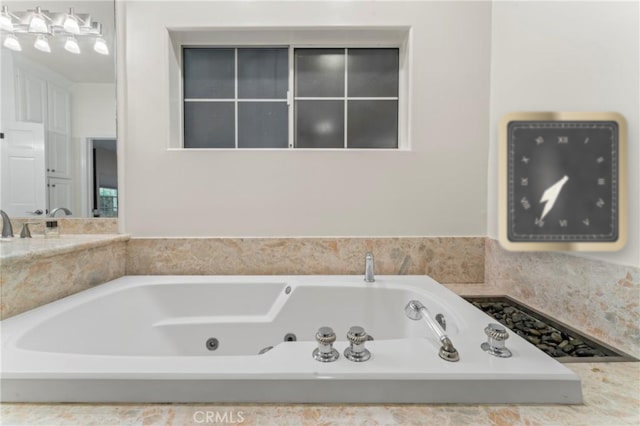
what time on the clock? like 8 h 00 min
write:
7 h 35 min
